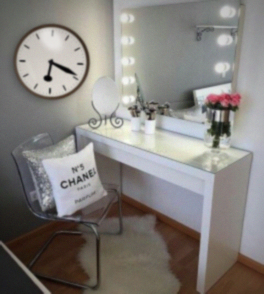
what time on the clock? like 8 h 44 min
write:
6 h 19 min
